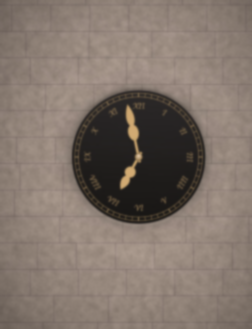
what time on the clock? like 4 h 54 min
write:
6 h 58 min
